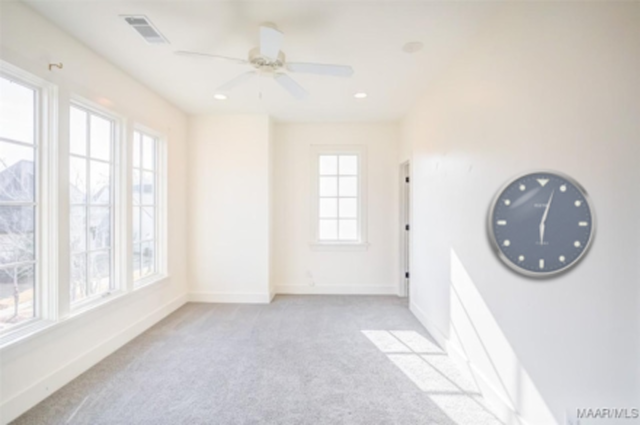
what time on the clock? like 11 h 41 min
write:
6 h 03 min
